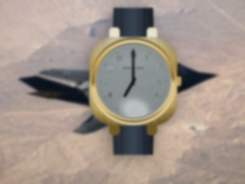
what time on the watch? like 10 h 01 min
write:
7 h 00 min
